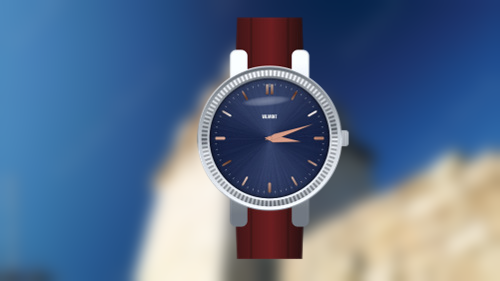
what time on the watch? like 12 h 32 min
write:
3 h 12 min
